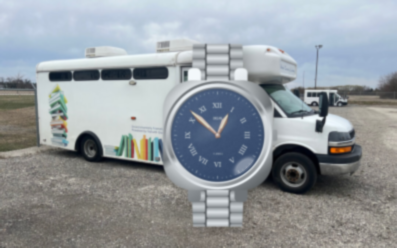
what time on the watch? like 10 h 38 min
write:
12 h 52 min
